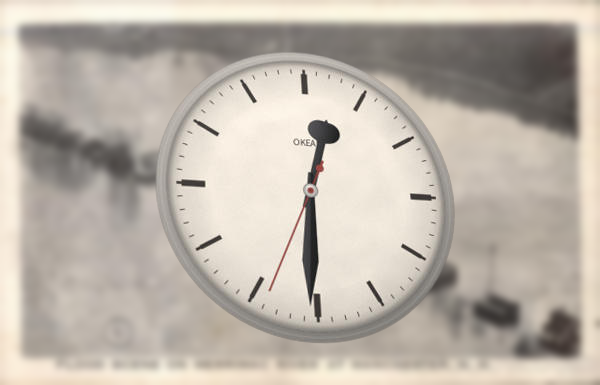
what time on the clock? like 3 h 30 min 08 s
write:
12 h 30 min 34 s
